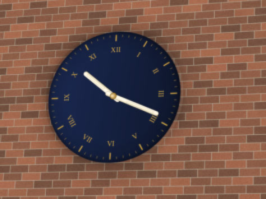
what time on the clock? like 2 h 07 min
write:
10 h 19 min
